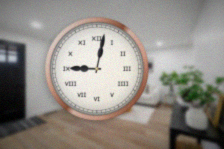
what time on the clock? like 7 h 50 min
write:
9 h 02 min
